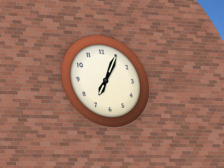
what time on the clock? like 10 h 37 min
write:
7 h 05 min
